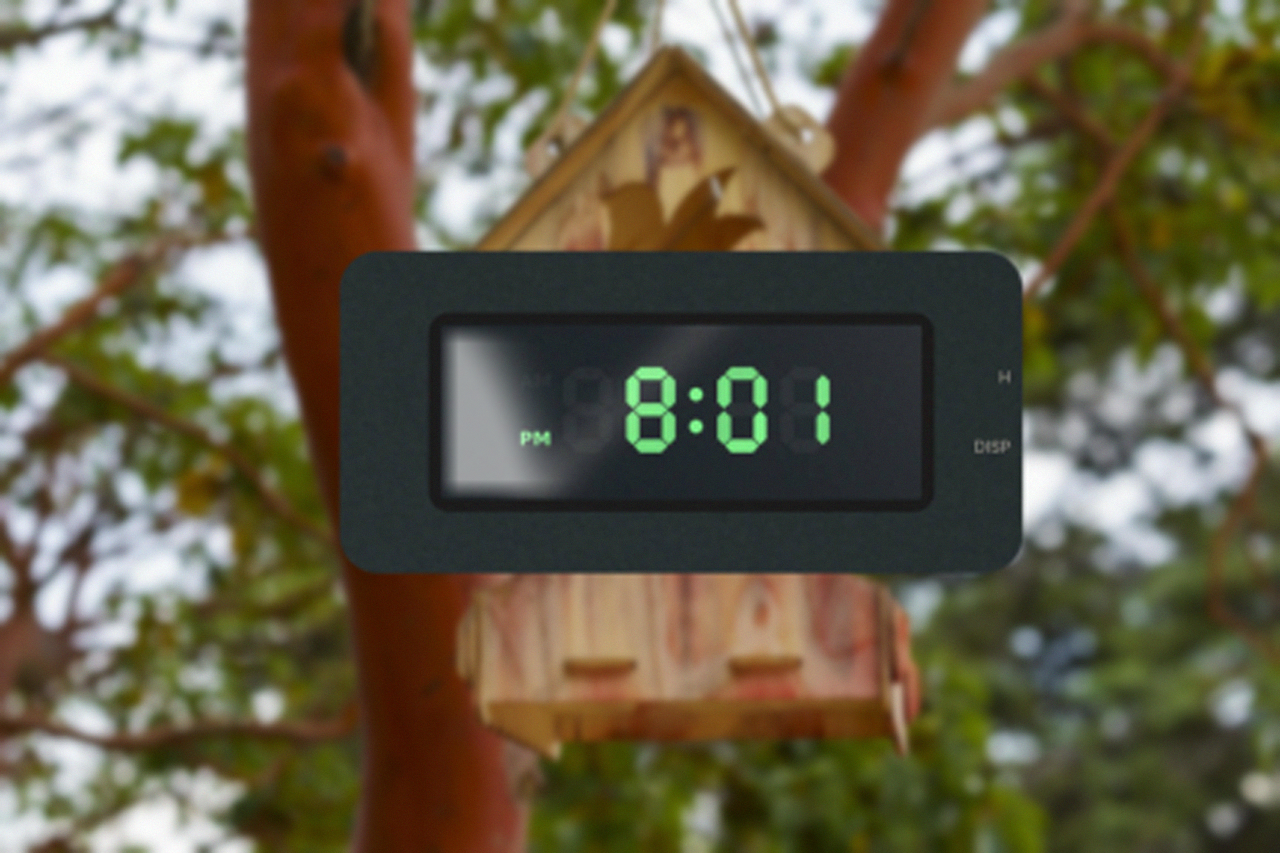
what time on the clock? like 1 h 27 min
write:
8 h 01 min
